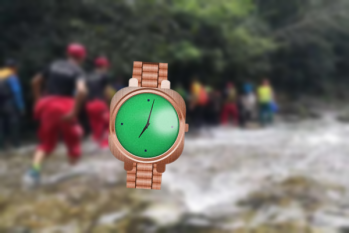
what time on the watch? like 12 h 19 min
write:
7 h 02 min
